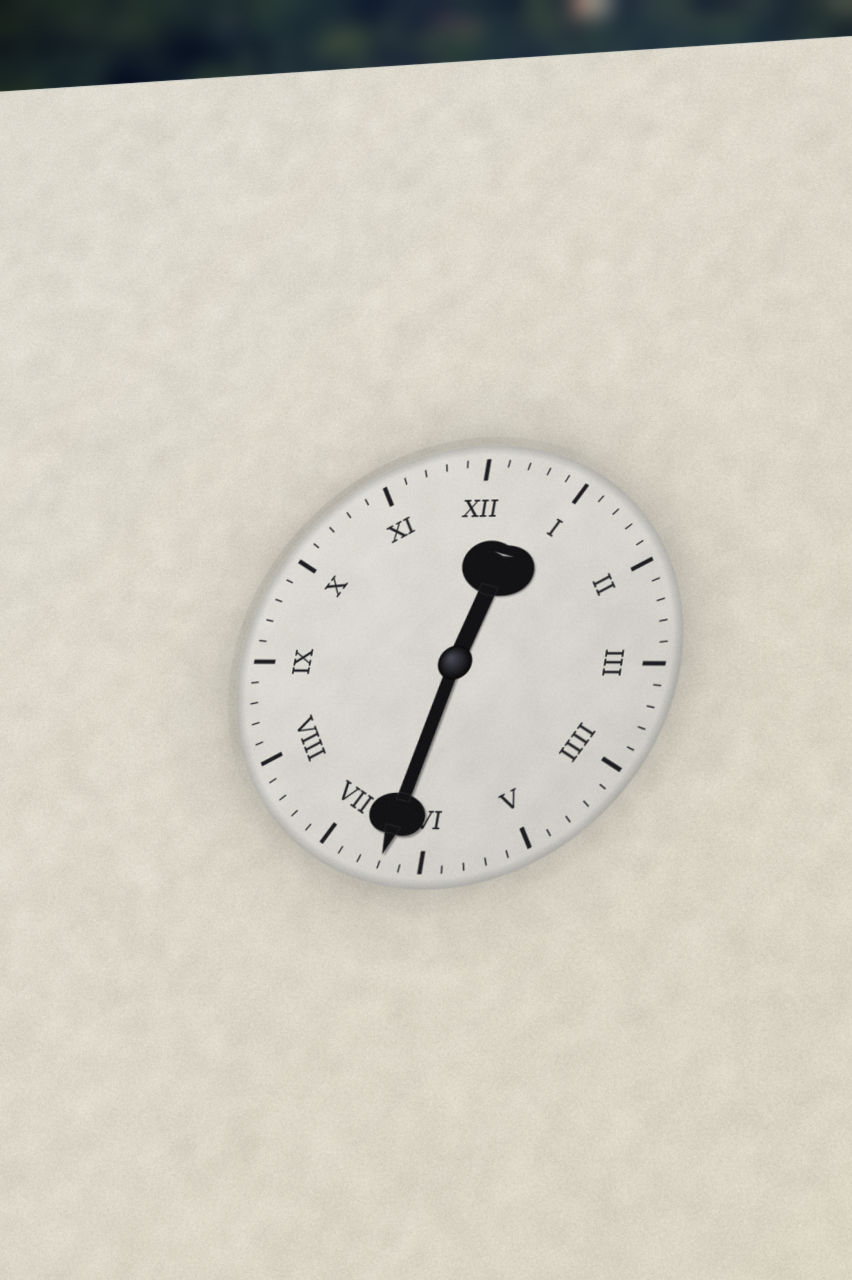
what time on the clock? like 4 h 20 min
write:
12 h 32 min
